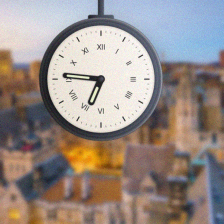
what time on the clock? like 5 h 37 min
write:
6 h 46 min
